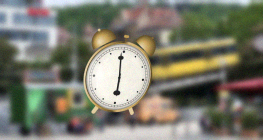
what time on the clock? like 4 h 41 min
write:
5 h 59 min
